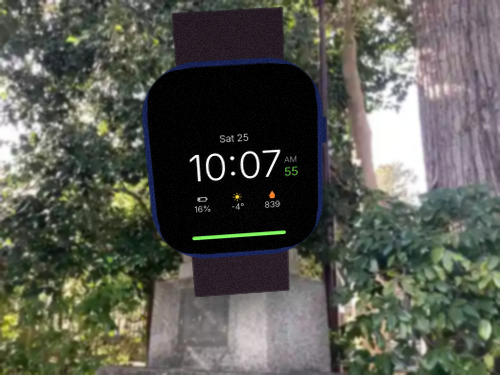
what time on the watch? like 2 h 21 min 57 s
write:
10 h 07 min 55 s
